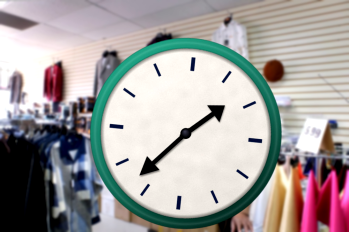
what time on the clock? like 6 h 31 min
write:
1 h 37 min
